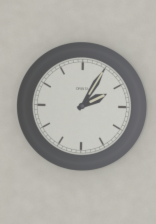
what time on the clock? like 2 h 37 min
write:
2 h 05 min
